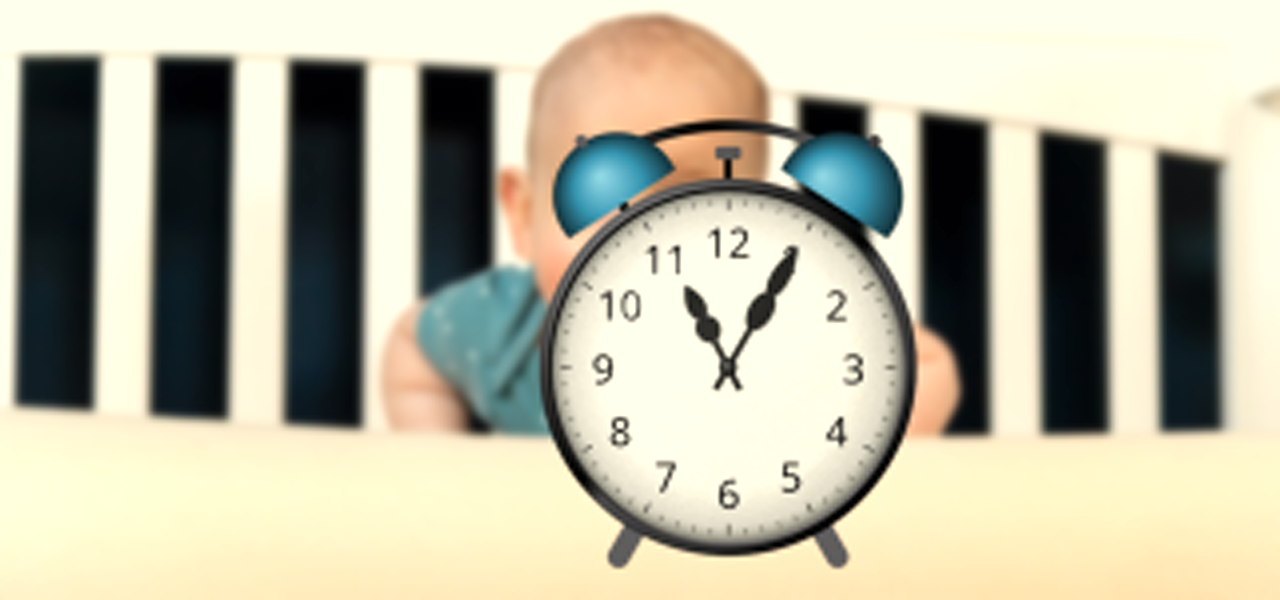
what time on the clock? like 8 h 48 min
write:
11 h 05 min
